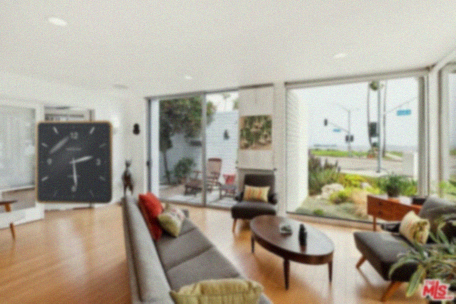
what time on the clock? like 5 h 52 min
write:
2 h 29 min
